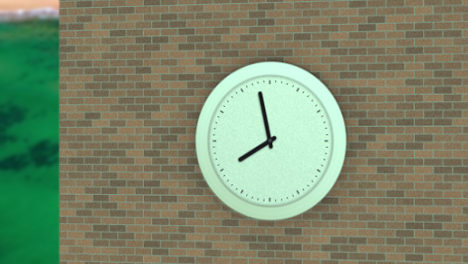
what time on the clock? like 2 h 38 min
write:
7 h 58 min
